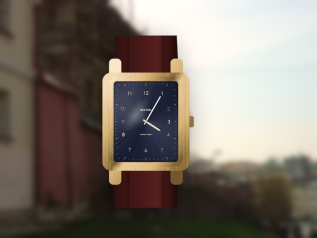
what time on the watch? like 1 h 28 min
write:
4 h 05 min
